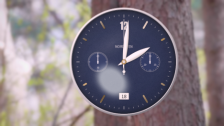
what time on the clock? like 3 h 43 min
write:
2 h 01 min
